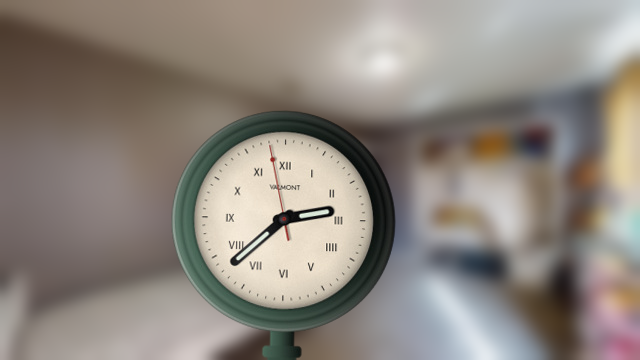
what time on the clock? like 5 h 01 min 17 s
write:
2 h 37 min 58 s
